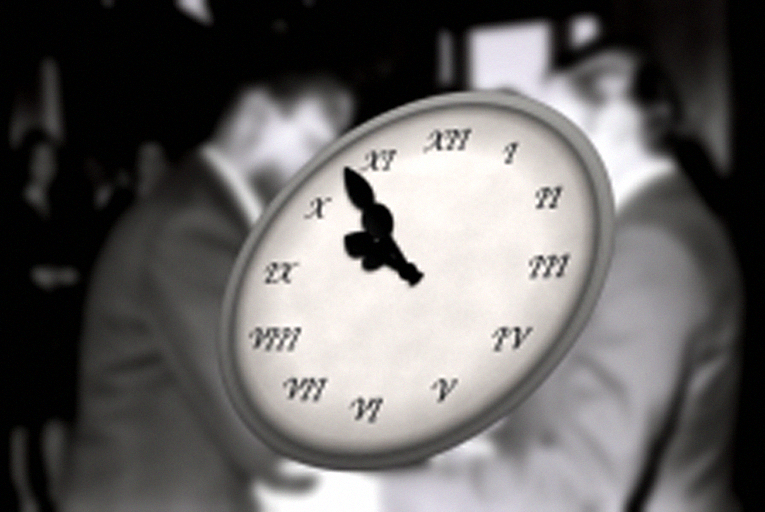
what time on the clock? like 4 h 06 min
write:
9 h 53 min
